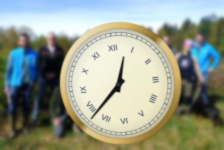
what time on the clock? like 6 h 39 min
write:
12 h 38 min
